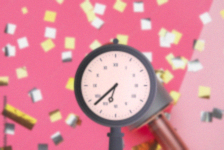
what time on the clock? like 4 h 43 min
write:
6 h 38 min
